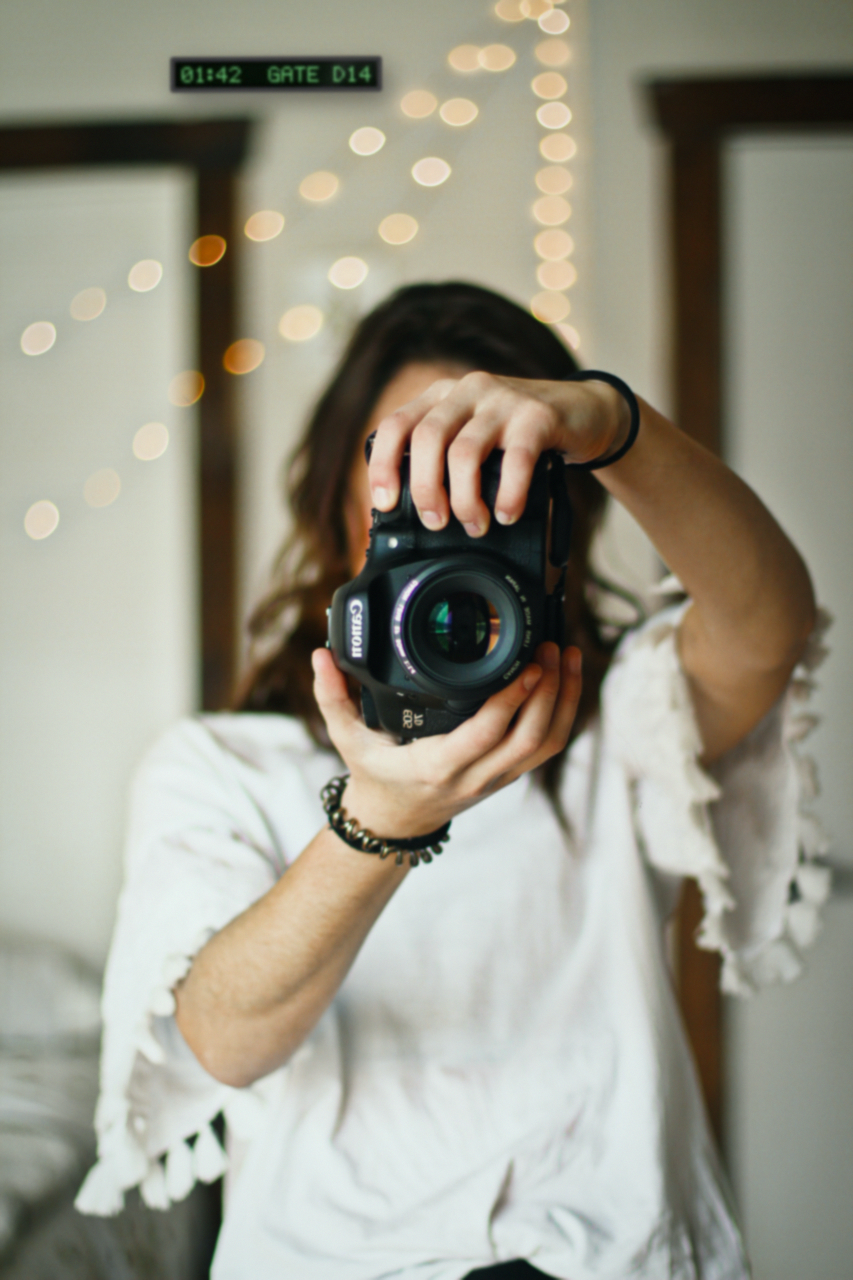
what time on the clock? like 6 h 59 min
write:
1 h 42 min
